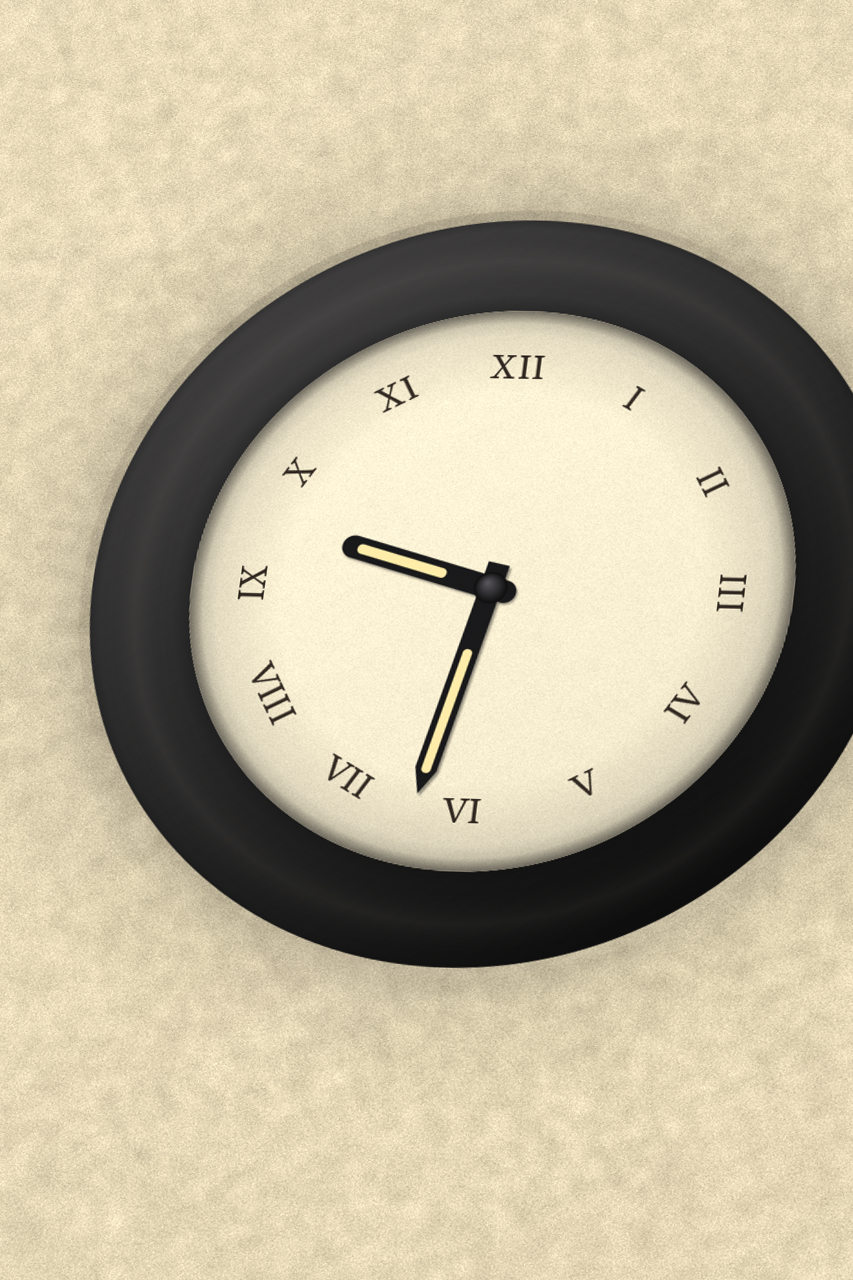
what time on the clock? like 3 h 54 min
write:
9 h 32 min
